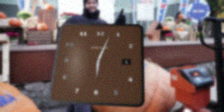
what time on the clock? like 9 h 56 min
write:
6 h 03 min
